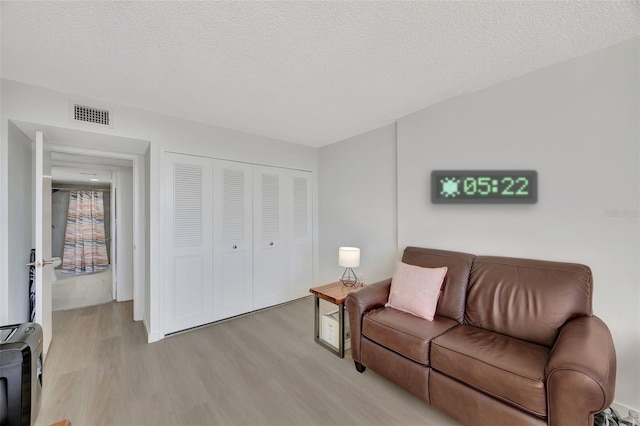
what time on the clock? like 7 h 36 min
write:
5 h 22 min
